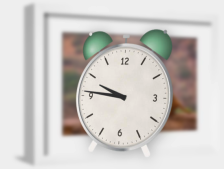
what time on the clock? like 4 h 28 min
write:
9 h 46 min
